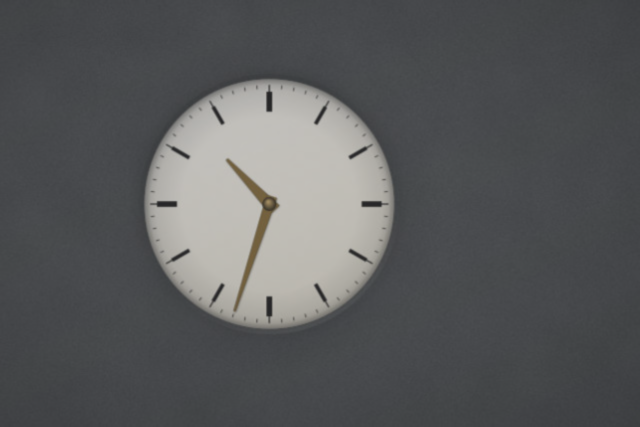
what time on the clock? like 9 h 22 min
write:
10 h 33 min
